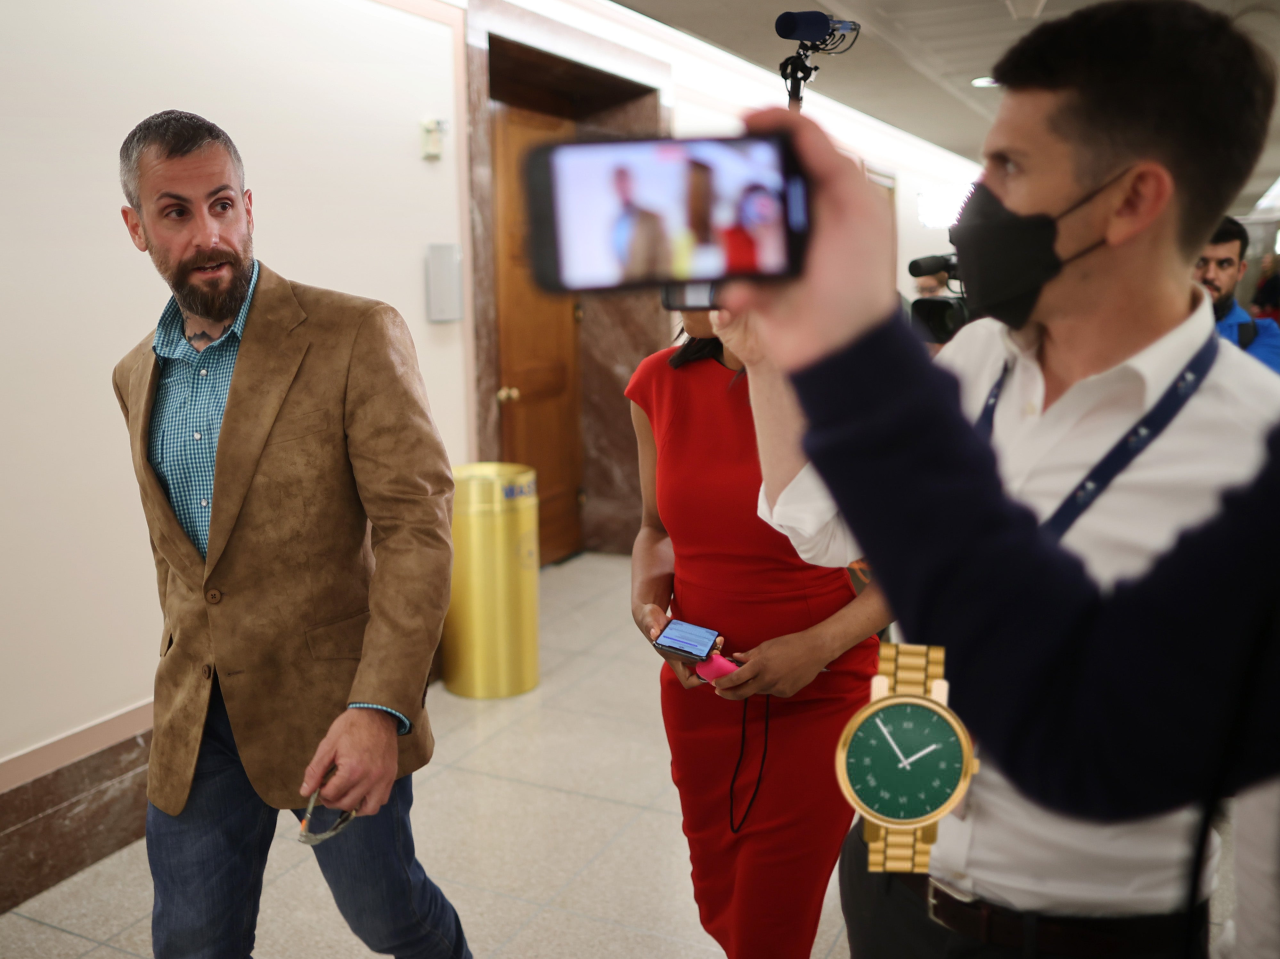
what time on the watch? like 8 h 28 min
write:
1 h 54 min
